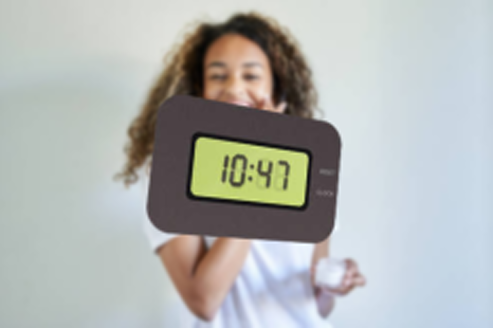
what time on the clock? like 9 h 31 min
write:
10 h 47 min
